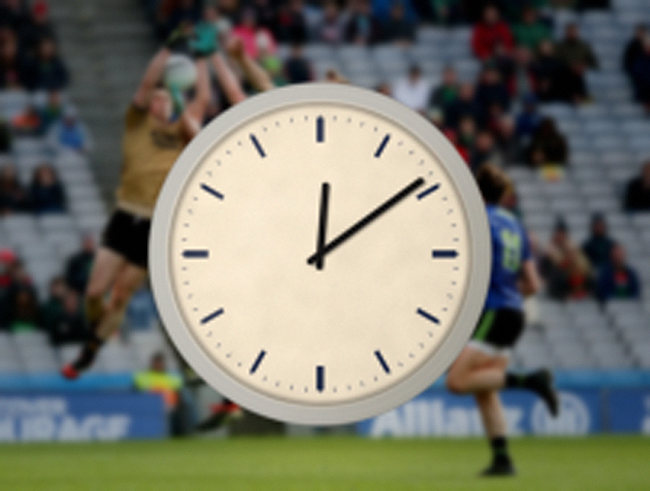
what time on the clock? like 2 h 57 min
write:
12 h 09 min
